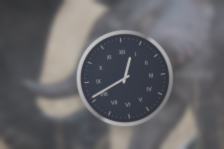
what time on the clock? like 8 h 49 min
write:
12 h 41 min
